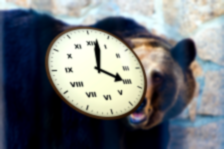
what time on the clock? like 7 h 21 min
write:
4 h 02 min
